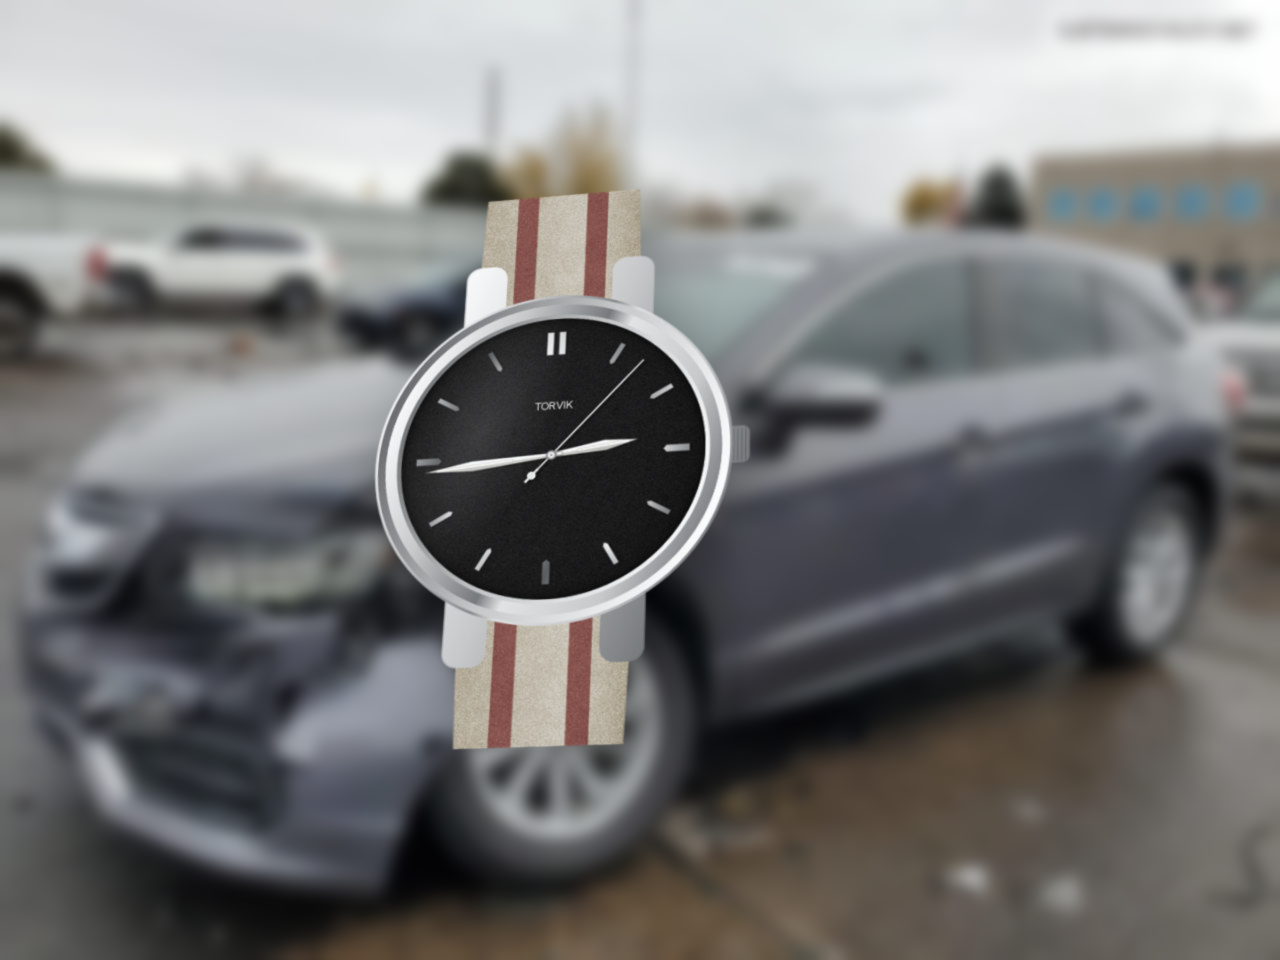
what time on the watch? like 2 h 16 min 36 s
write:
2 h 44 min 07 s
